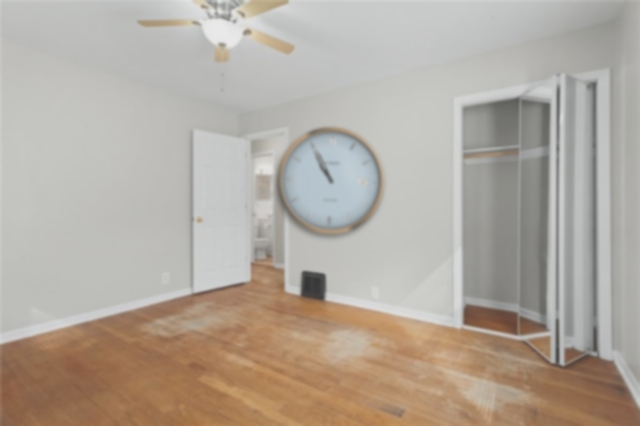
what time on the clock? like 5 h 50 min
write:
10 h 55 min
